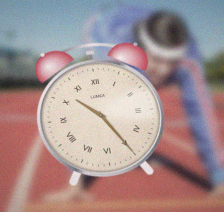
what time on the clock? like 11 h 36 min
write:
10 h 25 min
